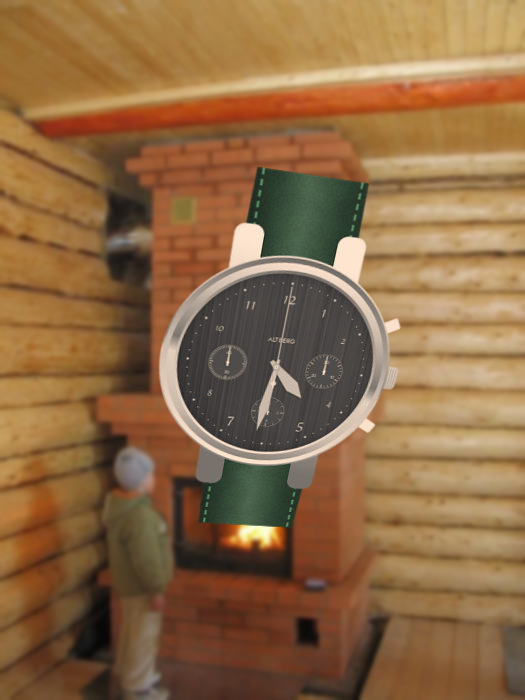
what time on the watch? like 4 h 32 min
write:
4 h 31 min
